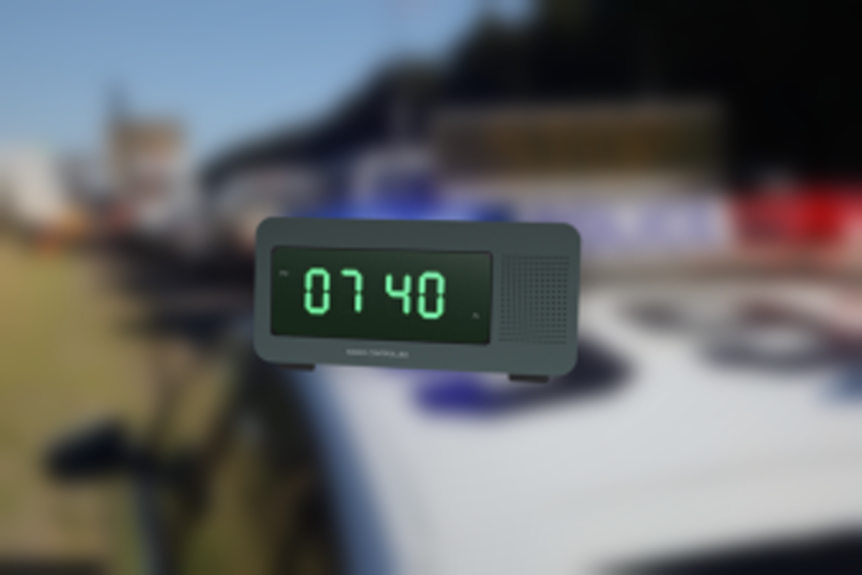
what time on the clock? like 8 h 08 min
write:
7 h 40 min
